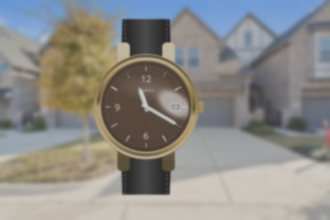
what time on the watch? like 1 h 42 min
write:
11 h 20 min
